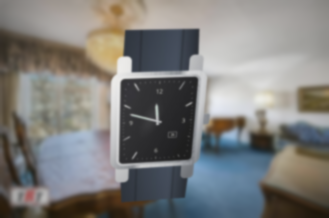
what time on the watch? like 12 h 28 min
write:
11 h 48 min
